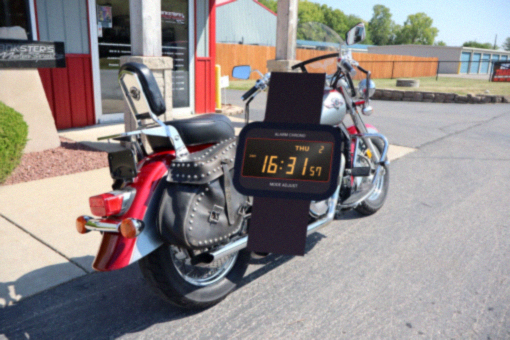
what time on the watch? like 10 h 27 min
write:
16 h 31 min
